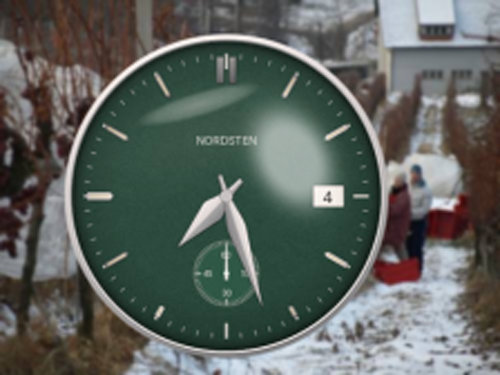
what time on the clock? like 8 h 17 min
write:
7 h 27 min
